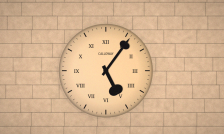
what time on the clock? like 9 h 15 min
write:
5 h 06 min
